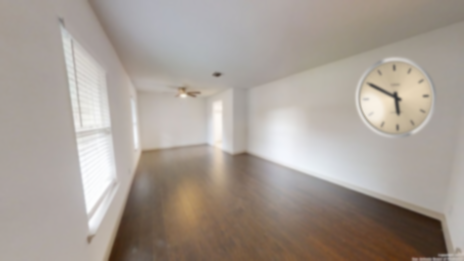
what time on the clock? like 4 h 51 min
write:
5 h 50 min
